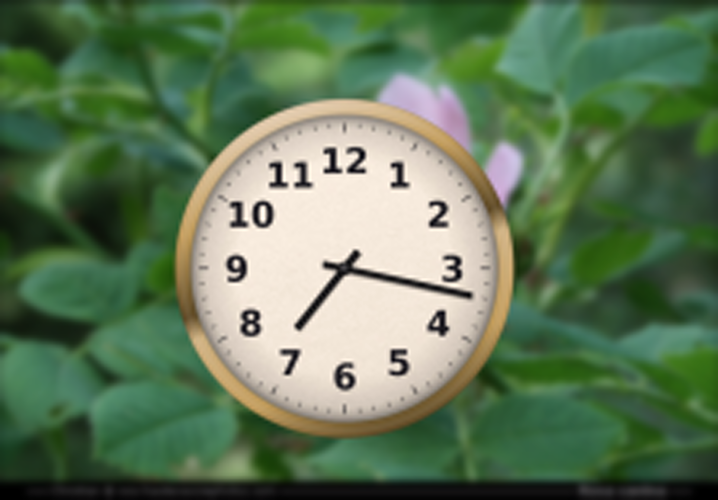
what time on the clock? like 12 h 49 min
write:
7 h 17 min
